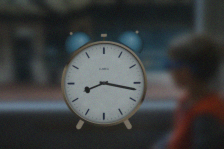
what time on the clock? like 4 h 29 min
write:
8 h 17 min
